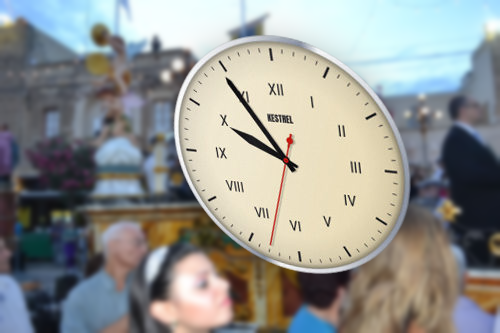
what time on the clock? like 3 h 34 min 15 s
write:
9 h 54 min 33 s
